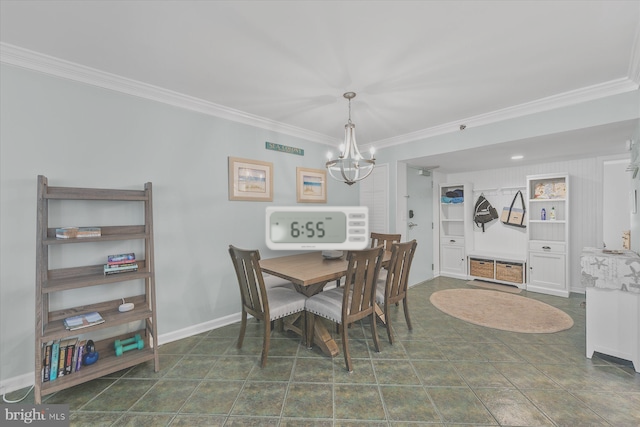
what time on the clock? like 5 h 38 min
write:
6 h 55 min
